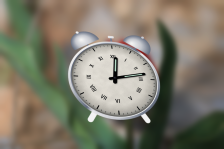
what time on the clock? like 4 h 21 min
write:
12 h 13 min
